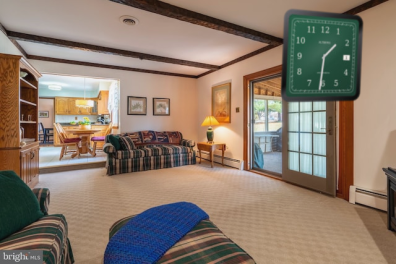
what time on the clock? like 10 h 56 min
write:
1 h 31 min
